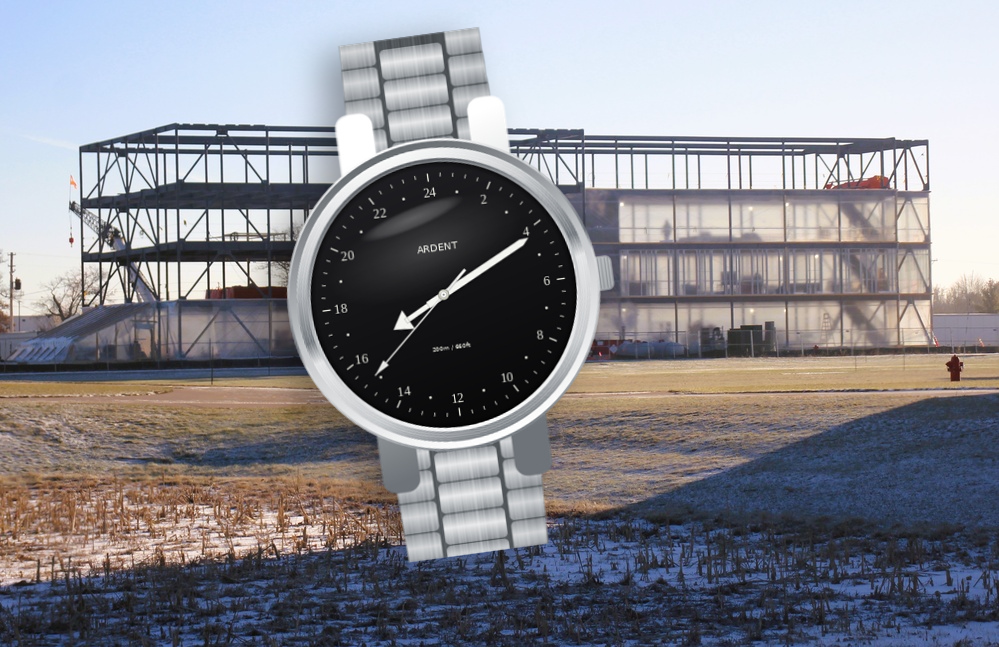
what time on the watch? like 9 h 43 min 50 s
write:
16 h 10 min 38 s
